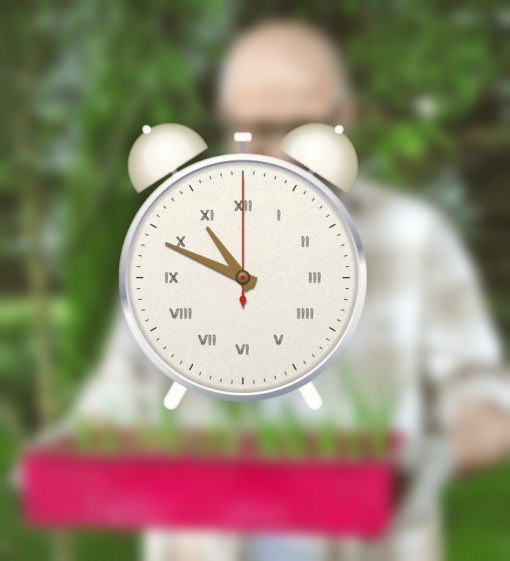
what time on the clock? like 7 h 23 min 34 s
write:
10 h 49 min 00 s
